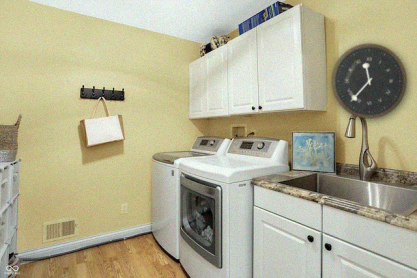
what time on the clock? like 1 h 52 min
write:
11 h 37 min
